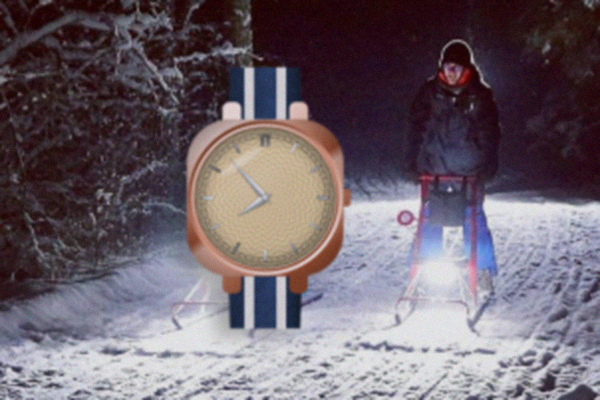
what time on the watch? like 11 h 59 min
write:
7 h 53 min
